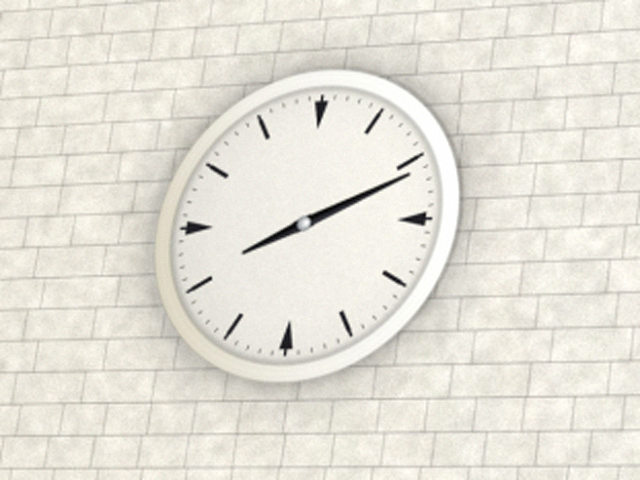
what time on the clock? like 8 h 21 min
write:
8 h 11 min
